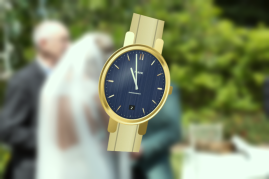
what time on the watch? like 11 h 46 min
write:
10 h 58 min
